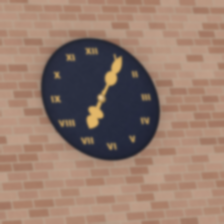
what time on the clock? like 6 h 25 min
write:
7 h 06 min
